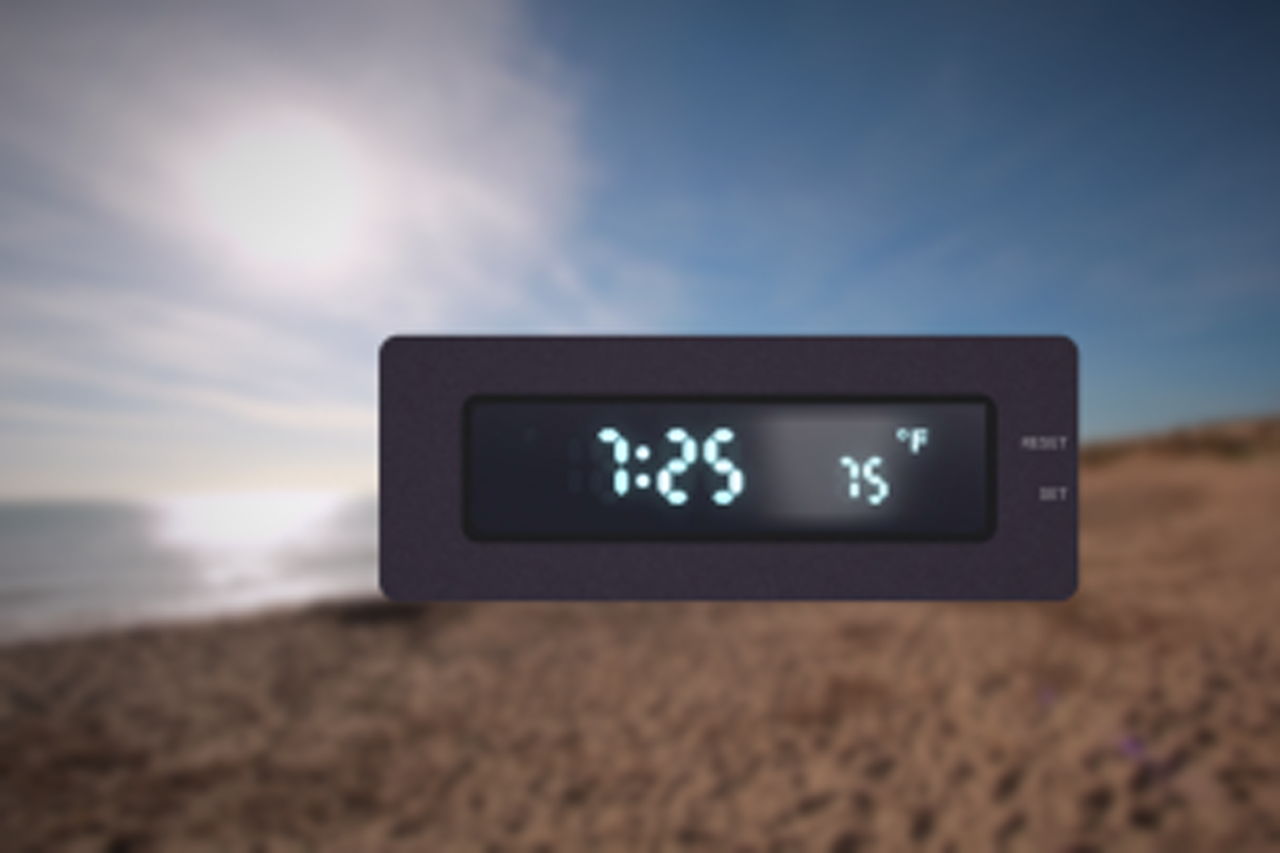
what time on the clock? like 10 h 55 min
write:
7 h 25 min
